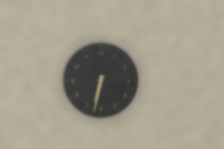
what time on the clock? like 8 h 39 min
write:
6 h 32 min
